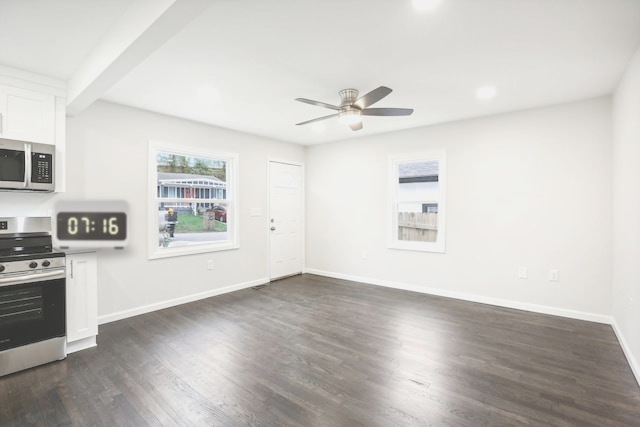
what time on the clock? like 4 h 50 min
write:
7 h 16 min
